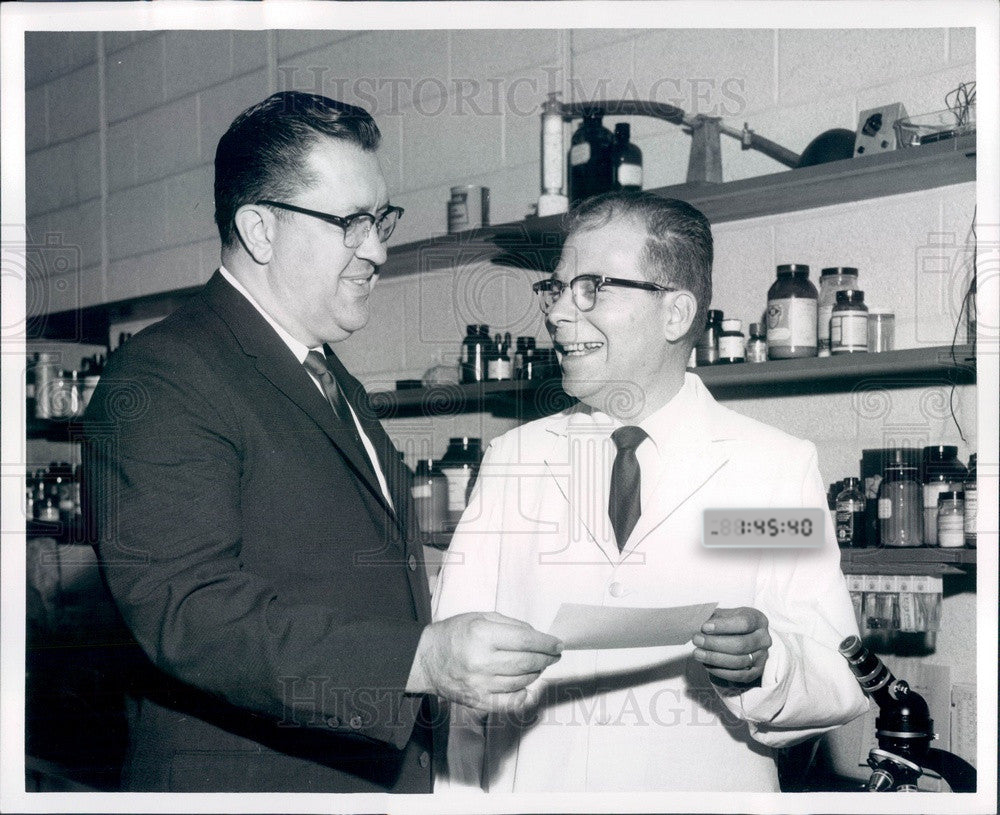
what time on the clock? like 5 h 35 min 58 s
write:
1 h 45 min 40 s
